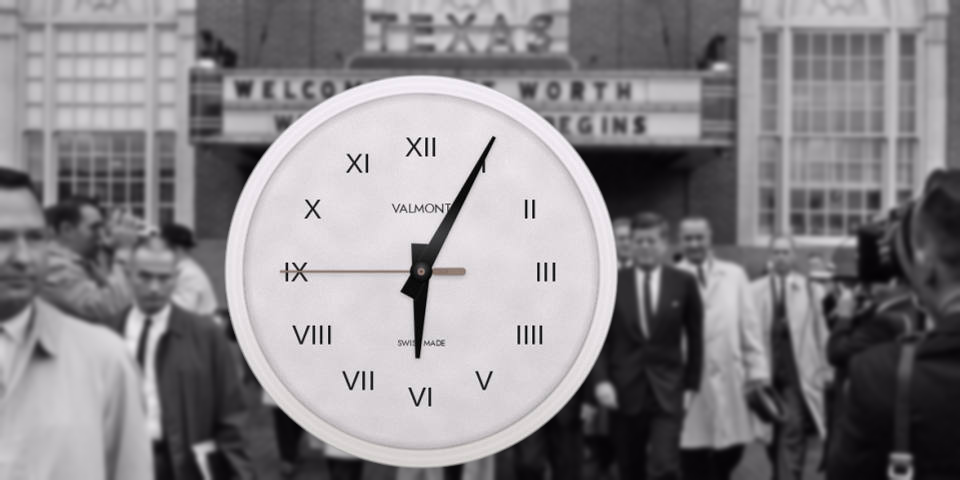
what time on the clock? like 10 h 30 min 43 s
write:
6 h 04 min 45 s
